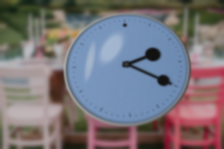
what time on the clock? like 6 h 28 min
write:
2 h 20 min
